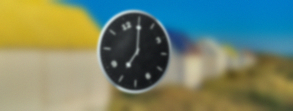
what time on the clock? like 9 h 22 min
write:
8 h 05 min
